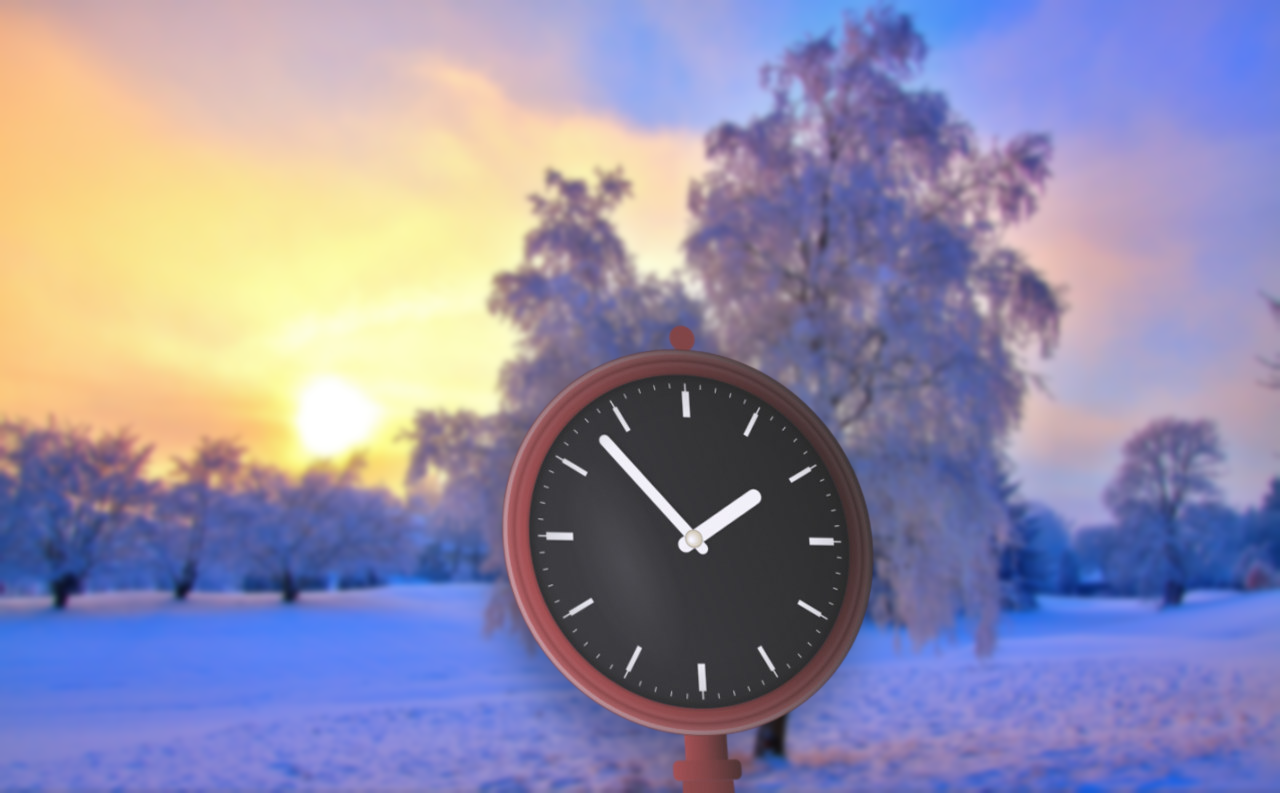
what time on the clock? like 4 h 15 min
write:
1 h 53 min
